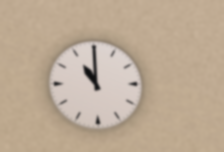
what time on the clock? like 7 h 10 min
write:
11 h 00 min
